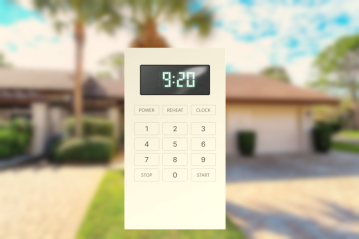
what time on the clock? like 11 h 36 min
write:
9 h 20 min
